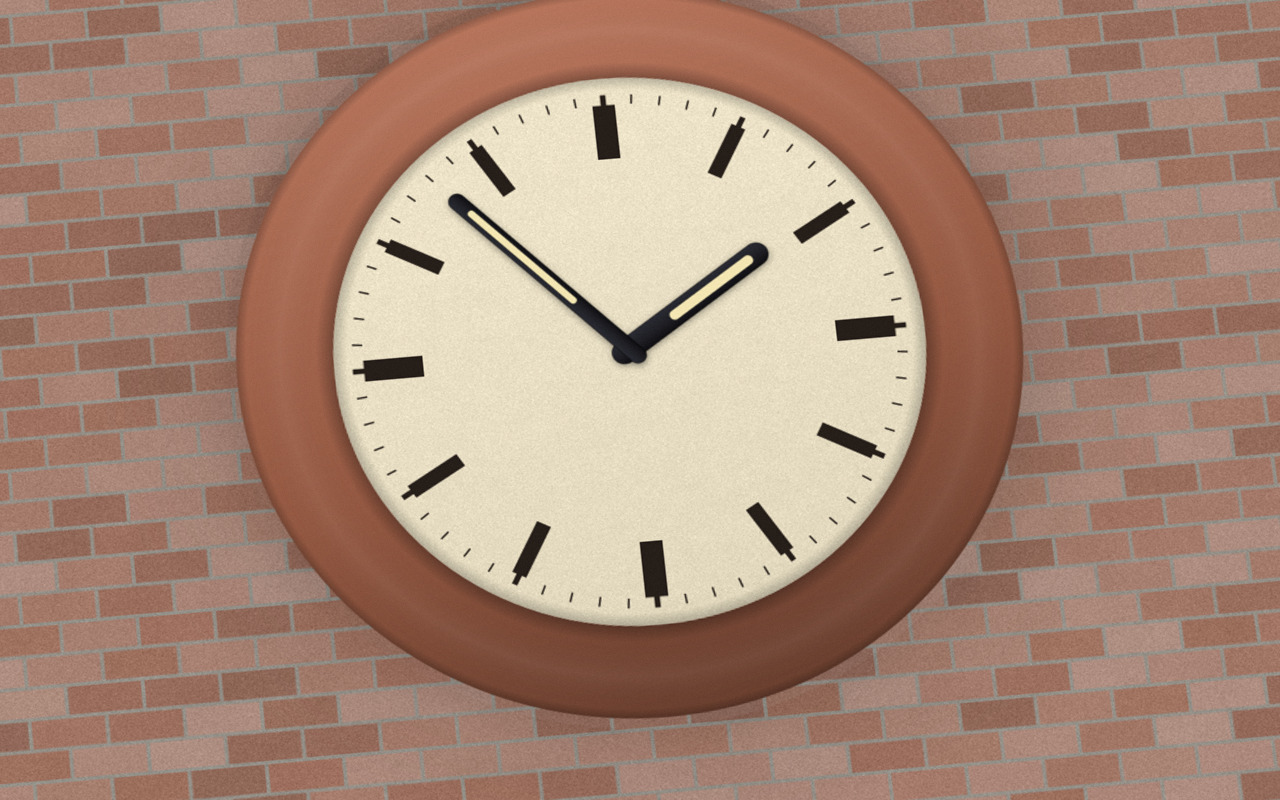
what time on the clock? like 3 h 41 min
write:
1 h 53 min
